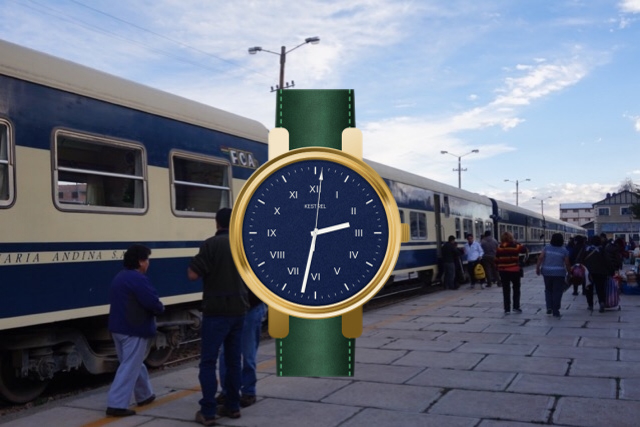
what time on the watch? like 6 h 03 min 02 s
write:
2 h 32 min 01 s
